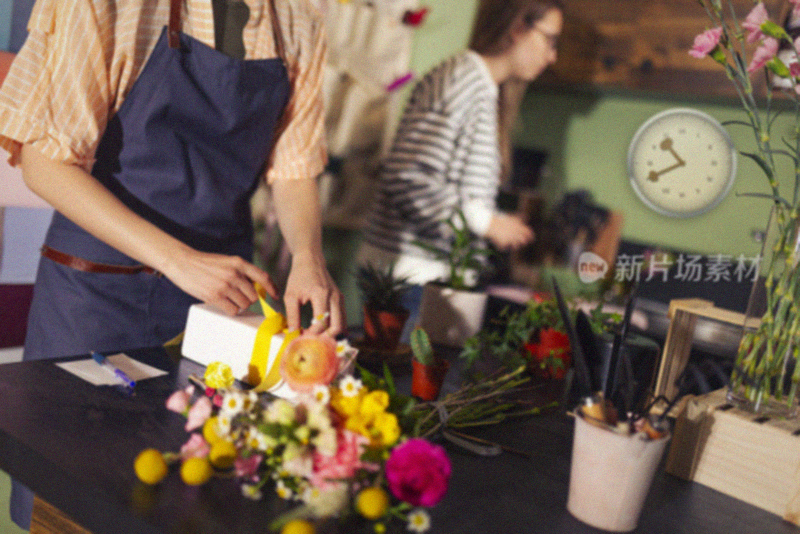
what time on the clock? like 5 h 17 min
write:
10 h 41 min
